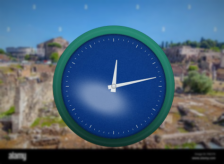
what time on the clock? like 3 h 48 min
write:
12 h 13 min
